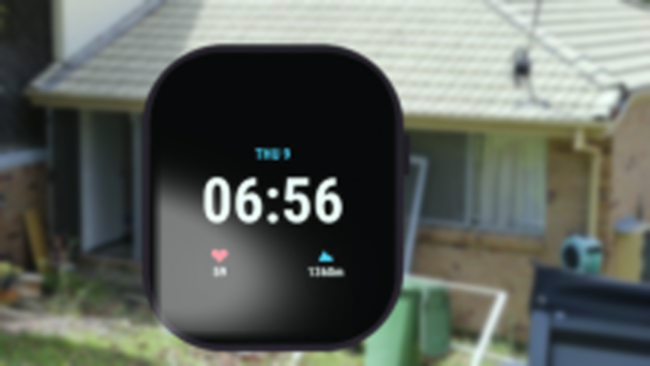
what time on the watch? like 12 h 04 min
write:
6 h 56 min
